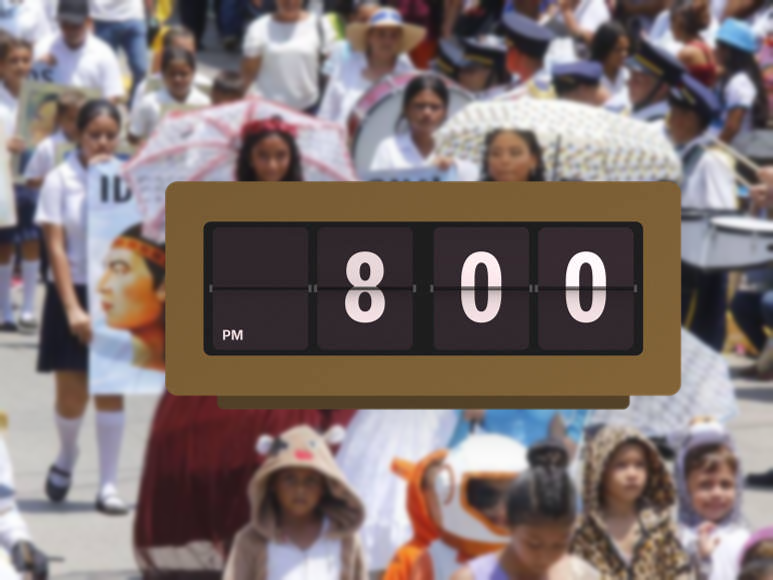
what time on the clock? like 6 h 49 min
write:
8 h 00 min
